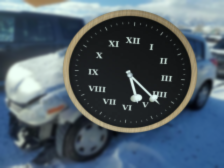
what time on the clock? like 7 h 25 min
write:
5 h 22 min
